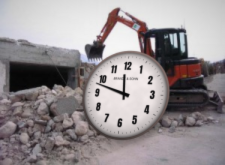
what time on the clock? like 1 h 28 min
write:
11 h 48 min
